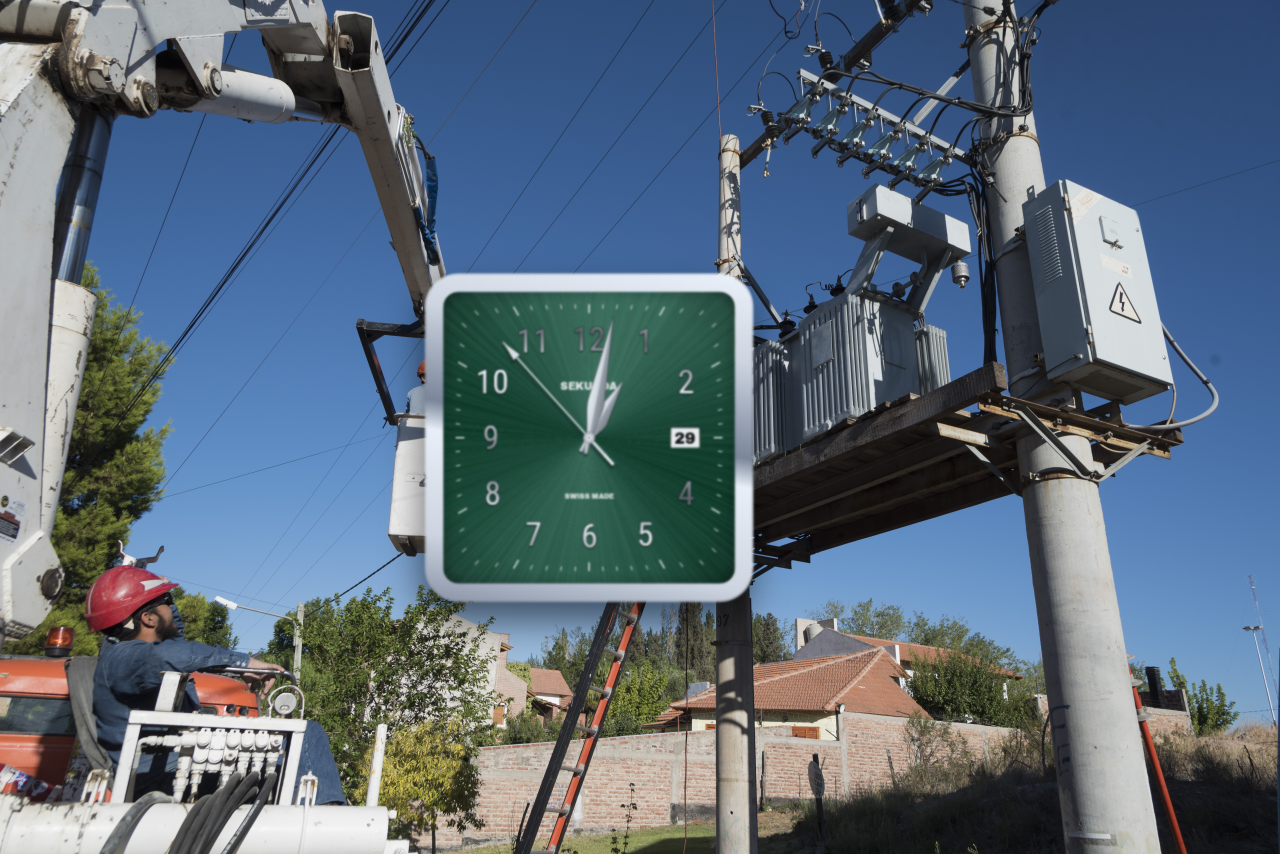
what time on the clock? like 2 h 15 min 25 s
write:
1 h 01 min 53 s
